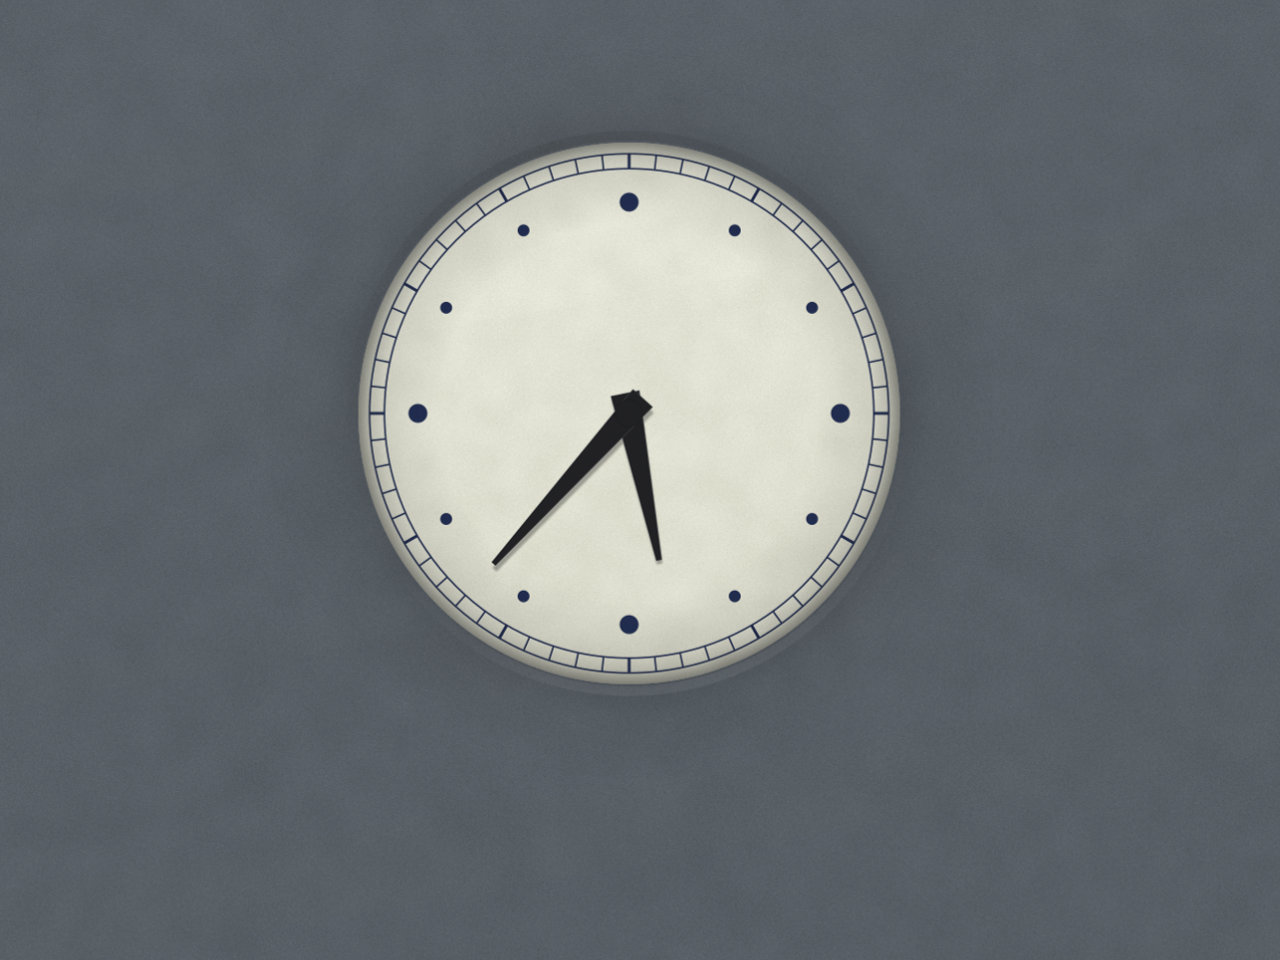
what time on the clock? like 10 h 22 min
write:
5 h 37 min
